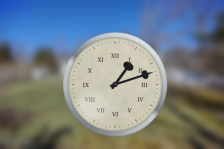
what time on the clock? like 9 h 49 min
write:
1 h 12 min
